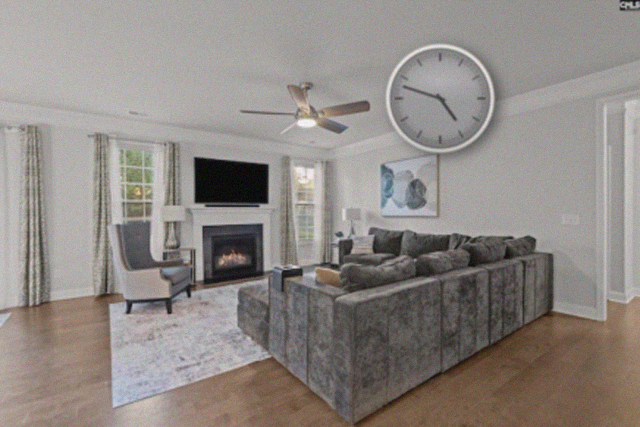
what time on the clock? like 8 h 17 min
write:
4 h 48 min
